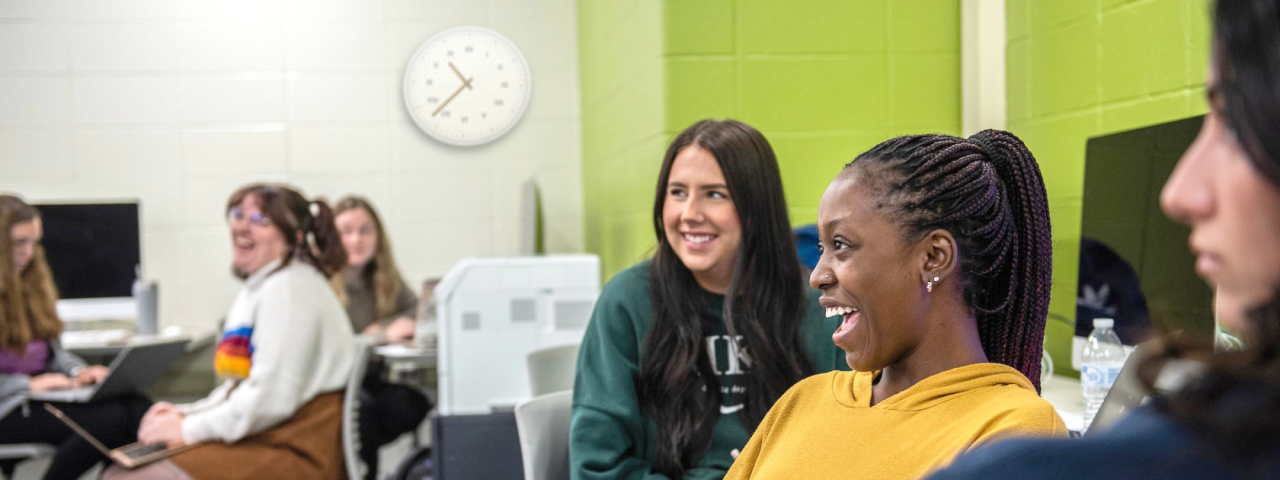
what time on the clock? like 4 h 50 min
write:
10 h 37 min
